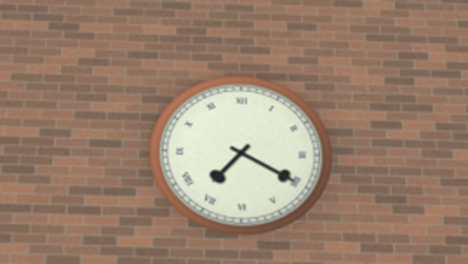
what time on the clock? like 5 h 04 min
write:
7 h 20 min
